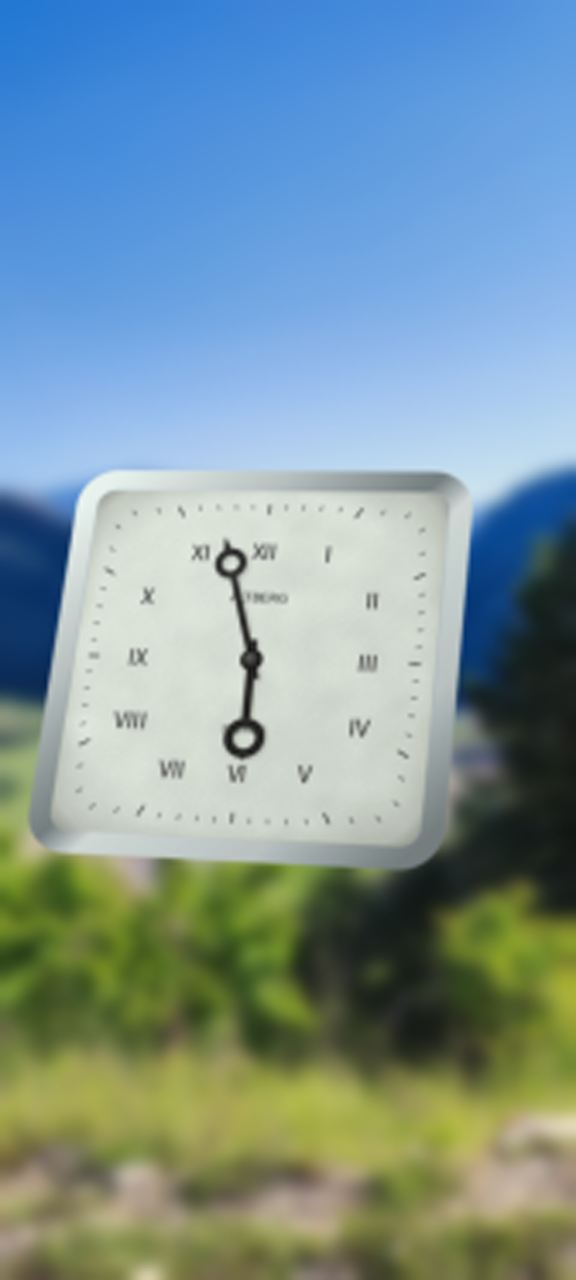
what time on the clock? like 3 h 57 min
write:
5 h 57 min
